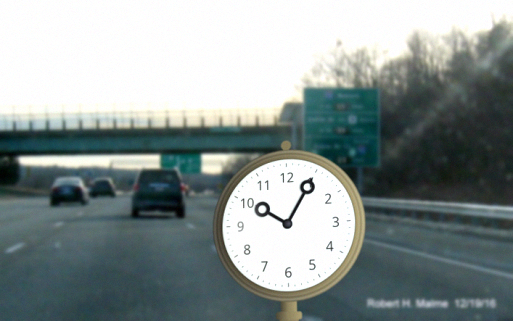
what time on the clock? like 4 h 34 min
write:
10 h 05 min
